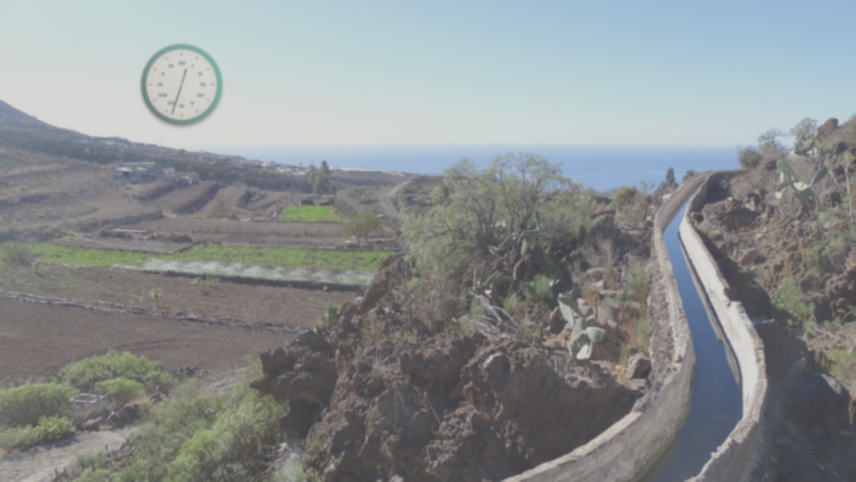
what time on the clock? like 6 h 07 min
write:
12 h 33 min
